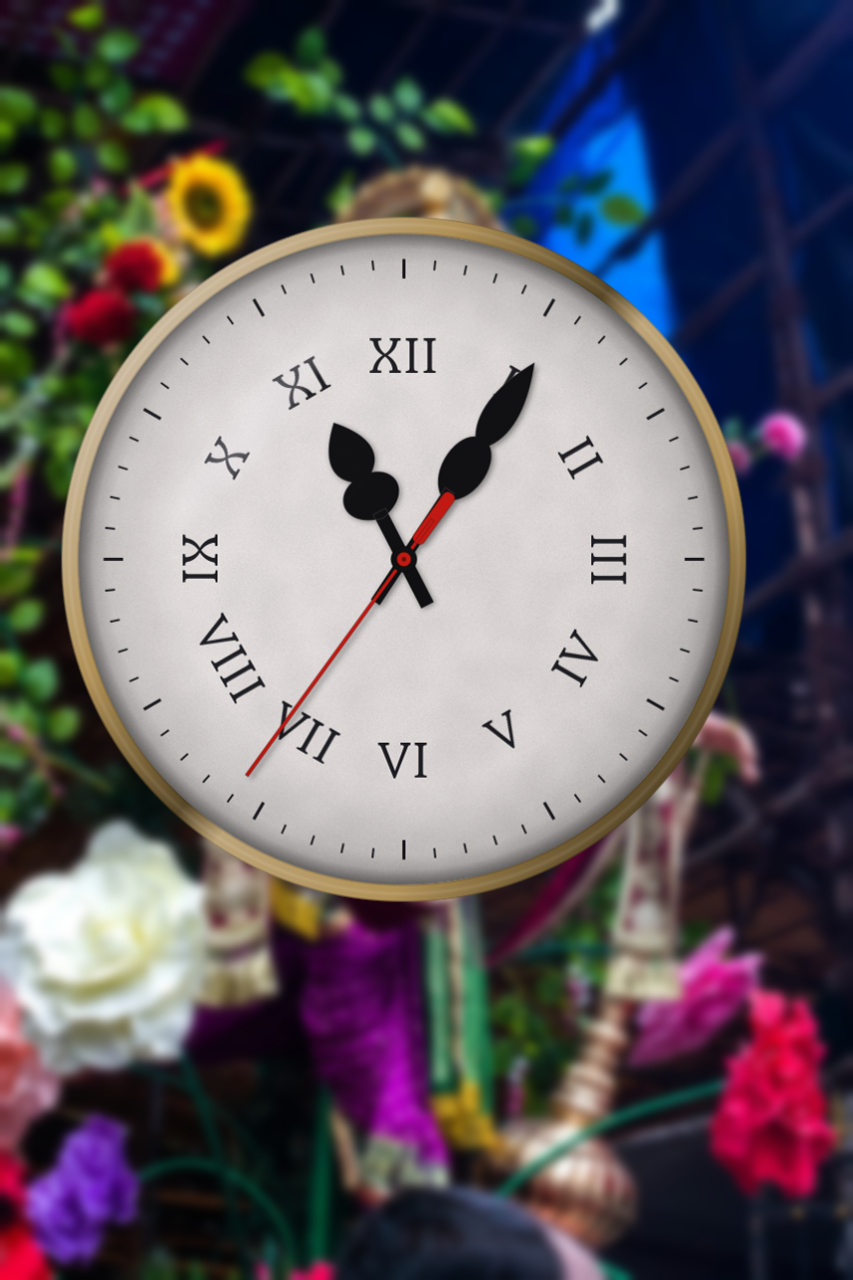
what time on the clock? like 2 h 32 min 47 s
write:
11 h 05 min 36 s
